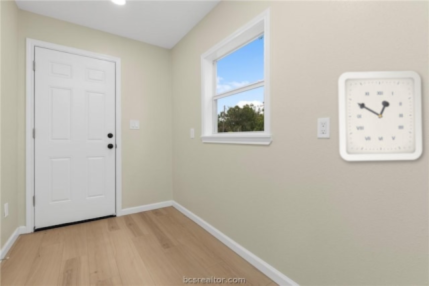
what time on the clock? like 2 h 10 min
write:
12 h 50 min
